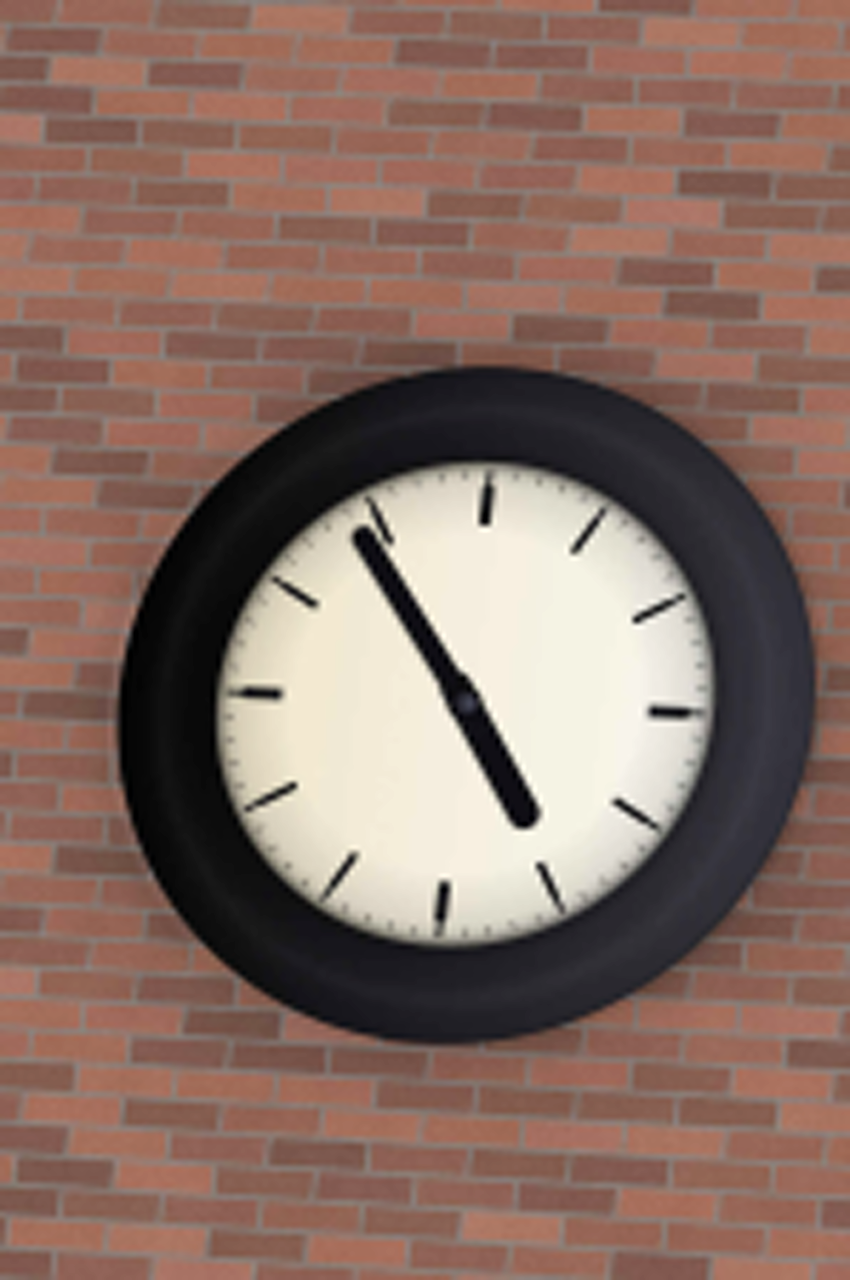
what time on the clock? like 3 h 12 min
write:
4 h 54 min
